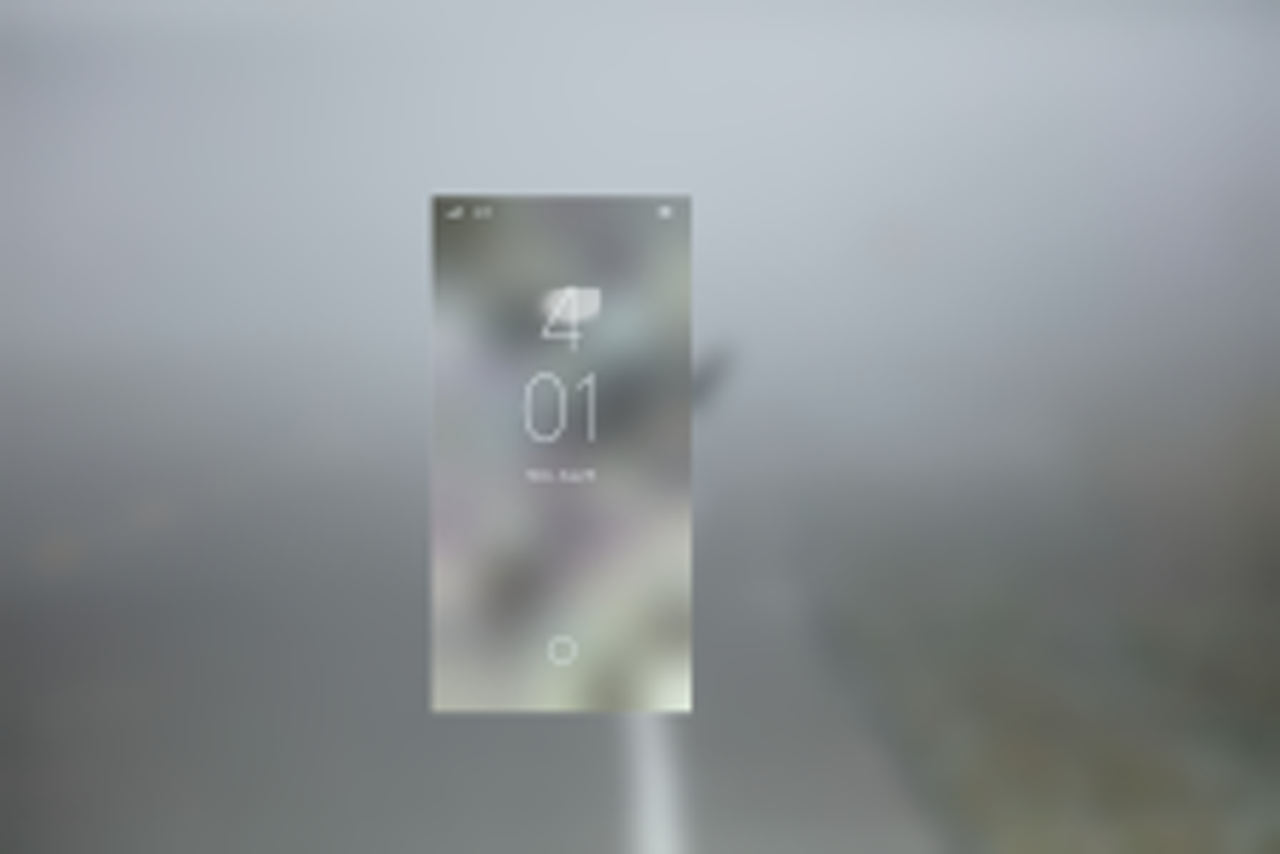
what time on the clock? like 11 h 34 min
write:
4 h 01 min
